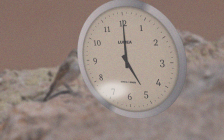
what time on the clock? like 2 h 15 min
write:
5 h 00 min
